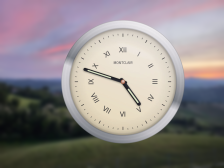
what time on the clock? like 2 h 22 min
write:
4 h 48 min
